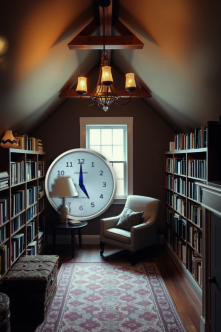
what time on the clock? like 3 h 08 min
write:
5 h 00 min
